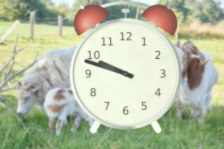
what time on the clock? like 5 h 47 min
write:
9 h 48 min
